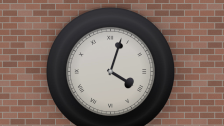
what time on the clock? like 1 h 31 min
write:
4 h 03 min
